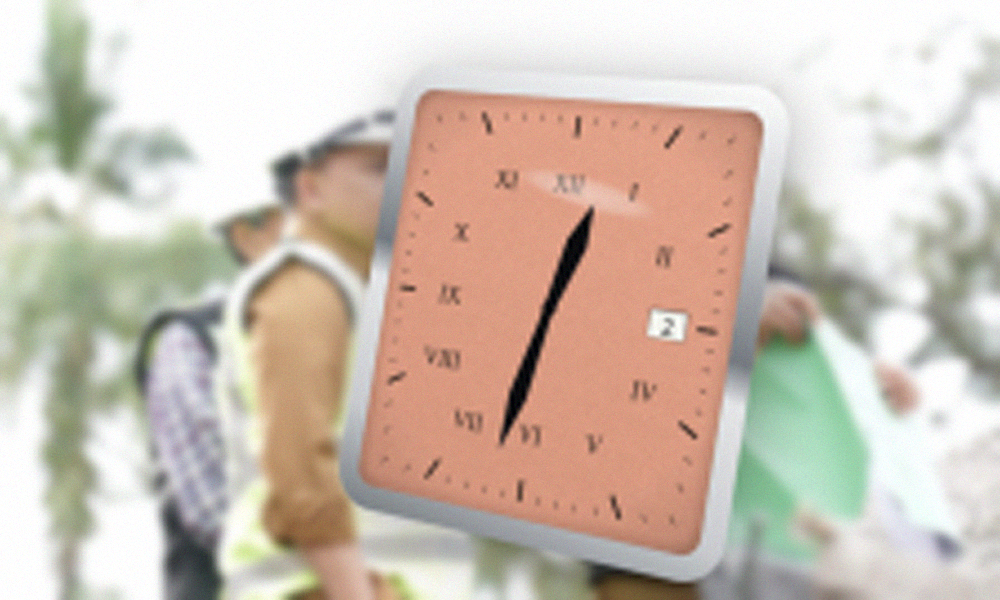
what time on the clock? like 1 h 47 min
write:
12 h 32 min
